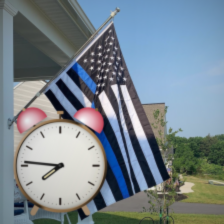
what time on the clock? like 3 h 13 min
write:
7 h 46 min
